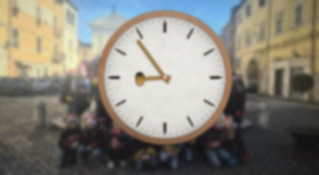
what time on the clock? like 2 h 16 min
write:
8 h 54 min
